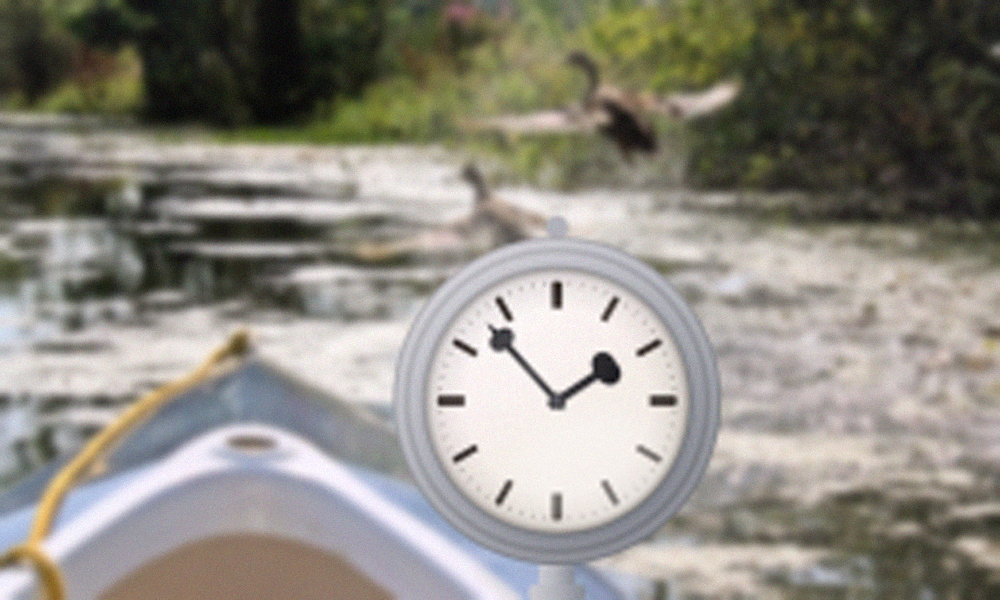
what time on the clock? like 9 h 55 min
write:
1 h 53 min
